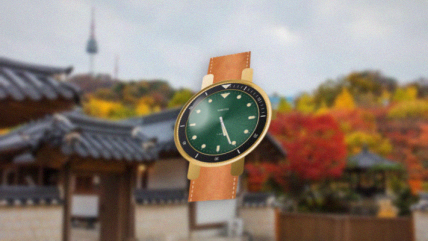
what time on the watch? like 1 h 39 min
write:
5 h 26 min
